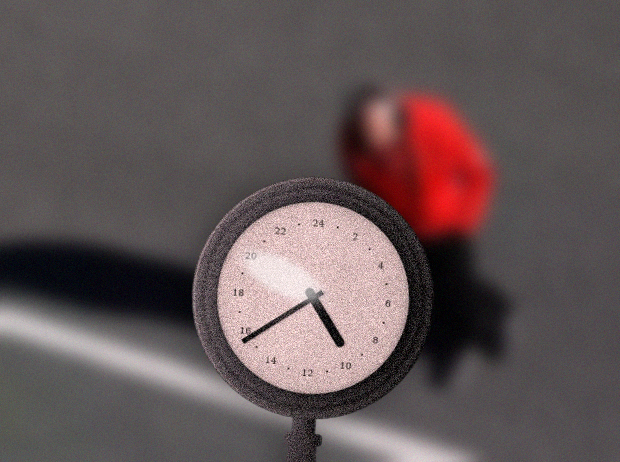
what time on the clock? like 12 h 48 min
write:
9 h 39 min
